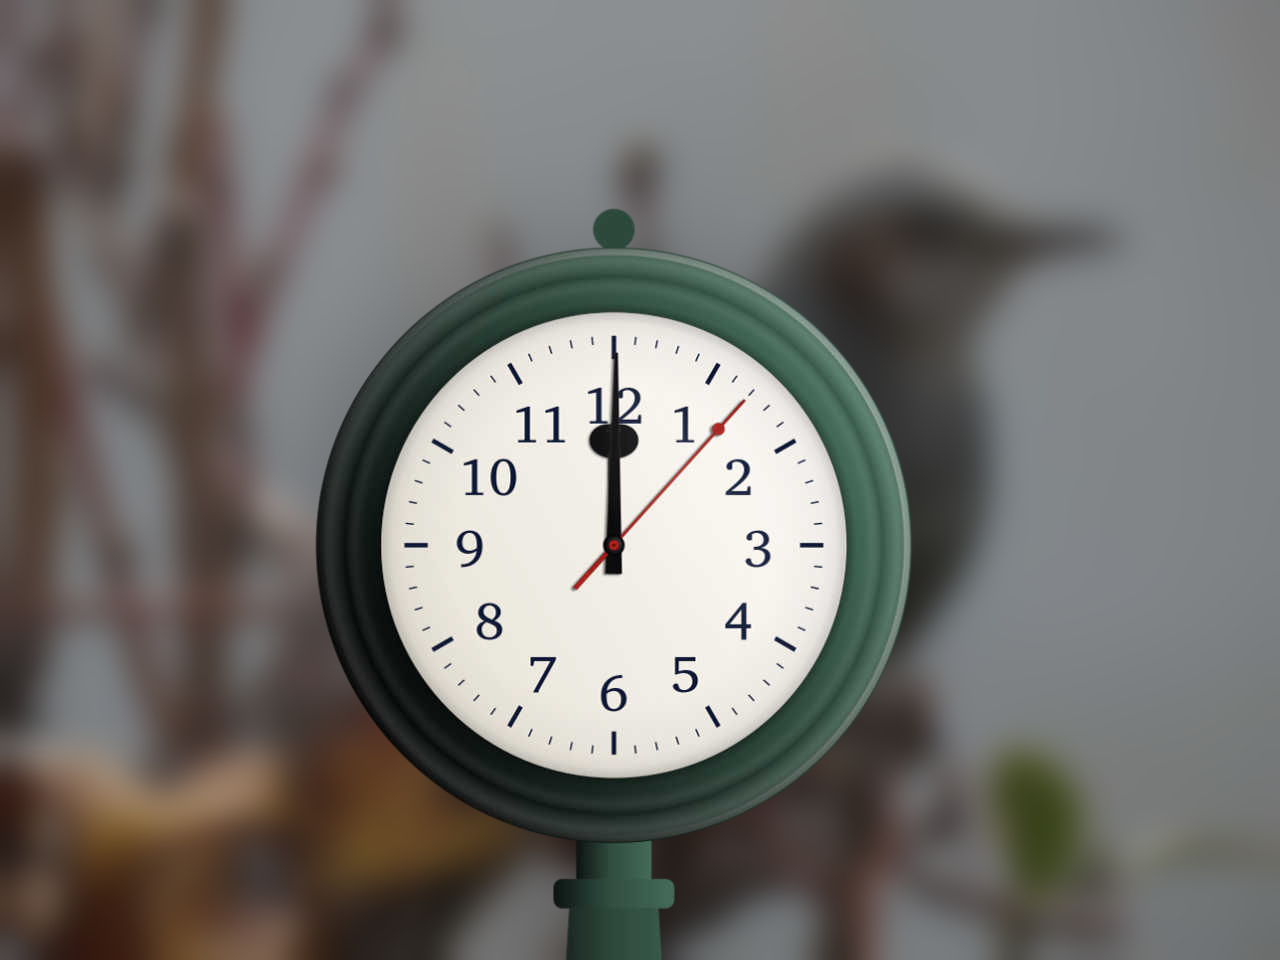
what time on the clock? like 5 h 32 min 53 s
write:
12 h 00 min 07 s
